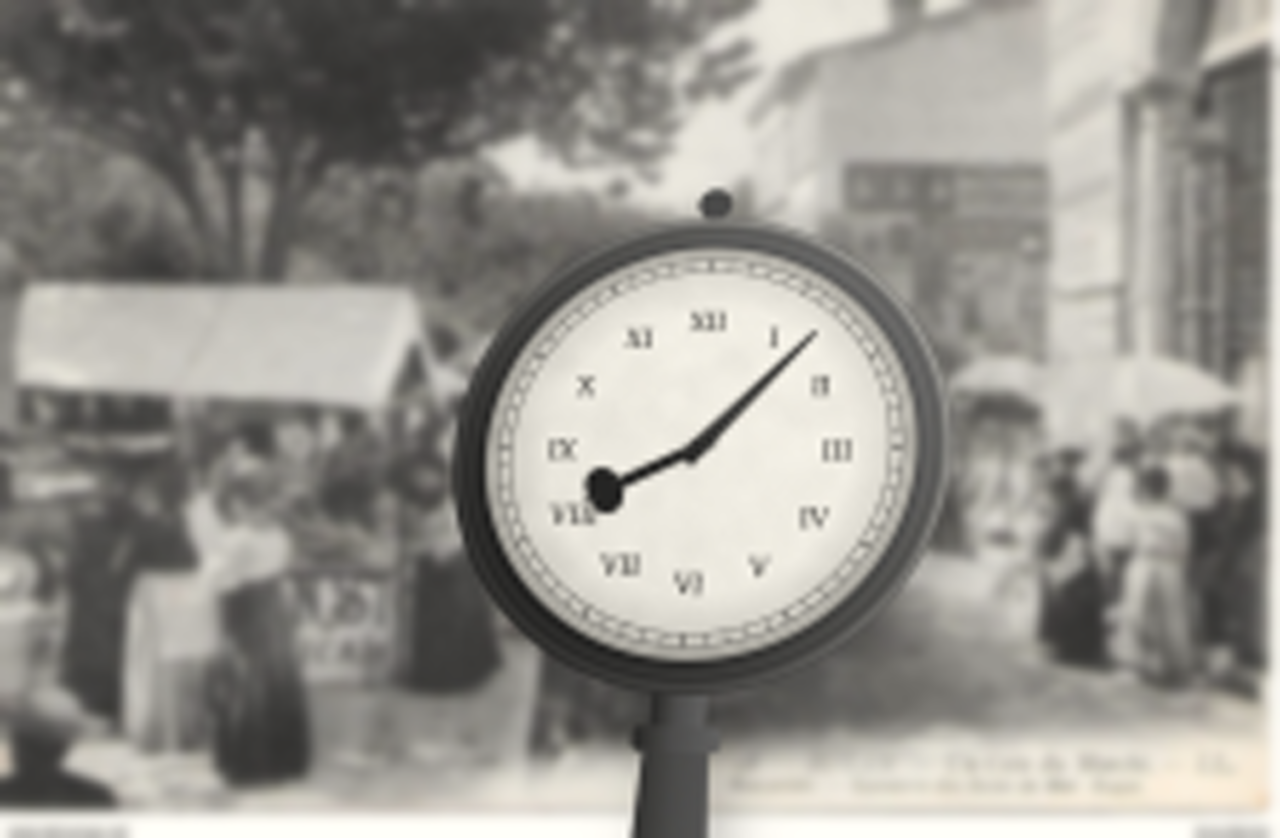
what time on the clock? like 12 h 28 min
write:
8 h 07 min
